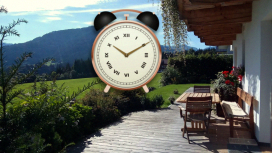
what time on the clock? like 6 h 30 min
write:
10 h 10 min
